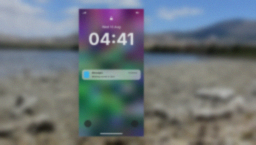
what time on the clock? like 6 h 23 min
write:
4 h 41 min
